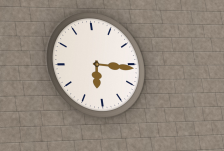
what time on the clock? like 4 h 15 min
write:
6 h 16 min
